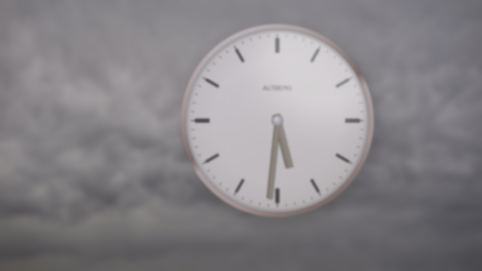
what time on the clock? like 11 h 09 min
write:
5 h 31 min
